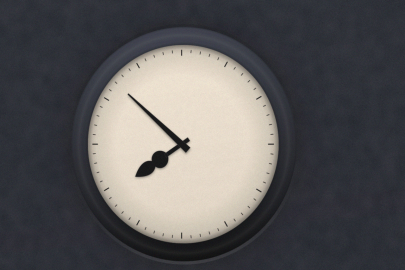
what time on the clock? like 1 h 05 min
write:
7 h 52 min
